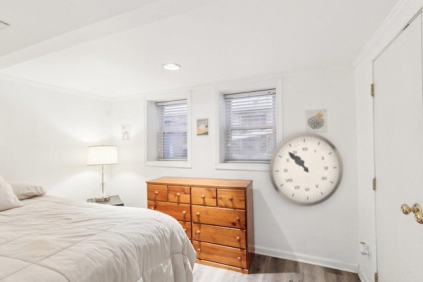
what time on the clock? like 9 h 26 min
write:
10 h 53 min
